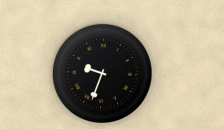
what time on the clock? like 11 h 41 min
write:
9 h 33 min
